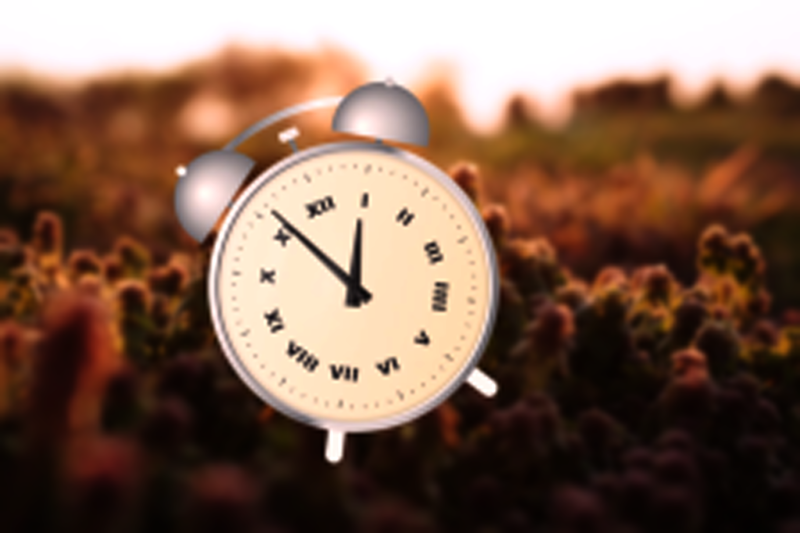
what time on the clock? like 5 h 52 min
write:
12 h 56 min
